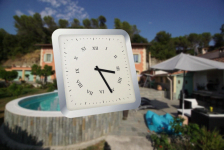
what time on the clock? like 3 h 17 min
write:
3 h 26 min
